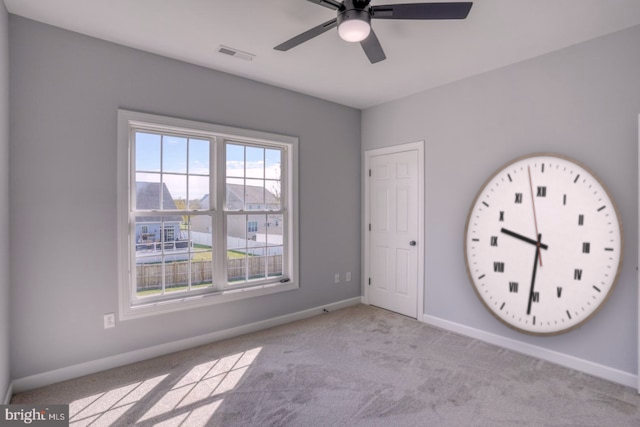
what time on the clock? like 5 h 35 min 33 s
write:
9 h 30 min 58 s
